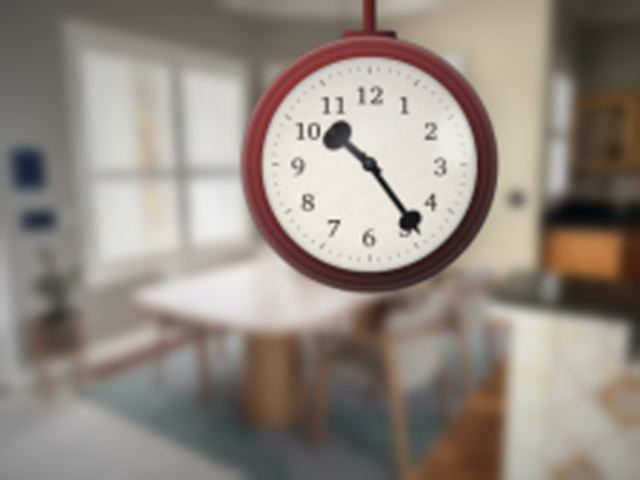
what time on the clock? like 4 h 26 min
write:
10 h 24 min
